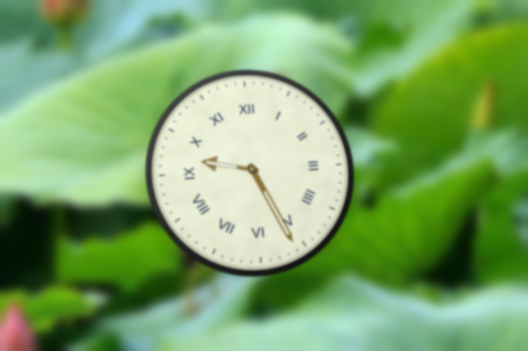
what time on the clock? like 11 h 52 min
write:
9 h 26 min
